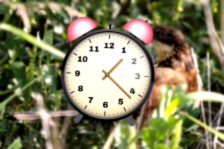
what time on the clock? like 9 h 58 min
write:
1 h 22 min
